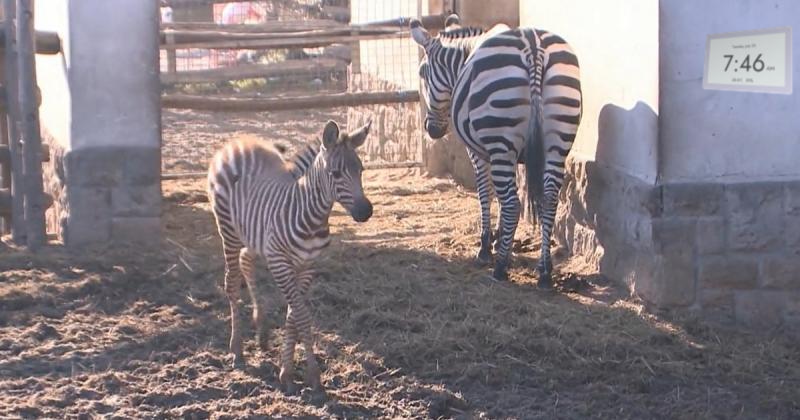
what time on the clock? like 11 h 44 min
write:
7 h 46 min
